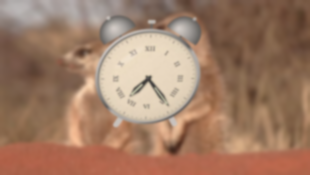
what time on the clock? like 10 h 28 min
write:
7 h 24 min
